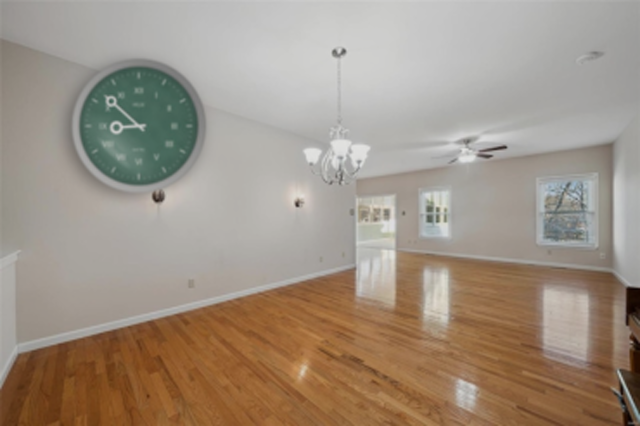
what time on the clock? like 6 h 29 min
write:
8 h 52 min
